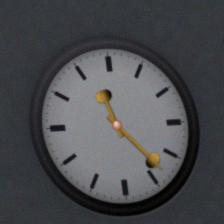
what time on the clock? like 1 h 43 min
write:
11 h 23 min
